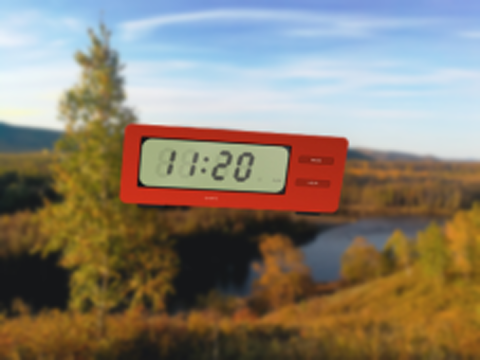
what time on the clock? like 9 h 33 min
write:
11 h 20 min
